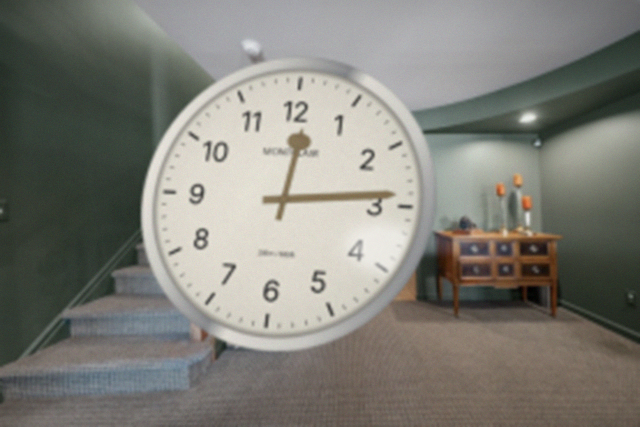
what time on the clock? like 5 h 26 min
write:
12 h 14 min
